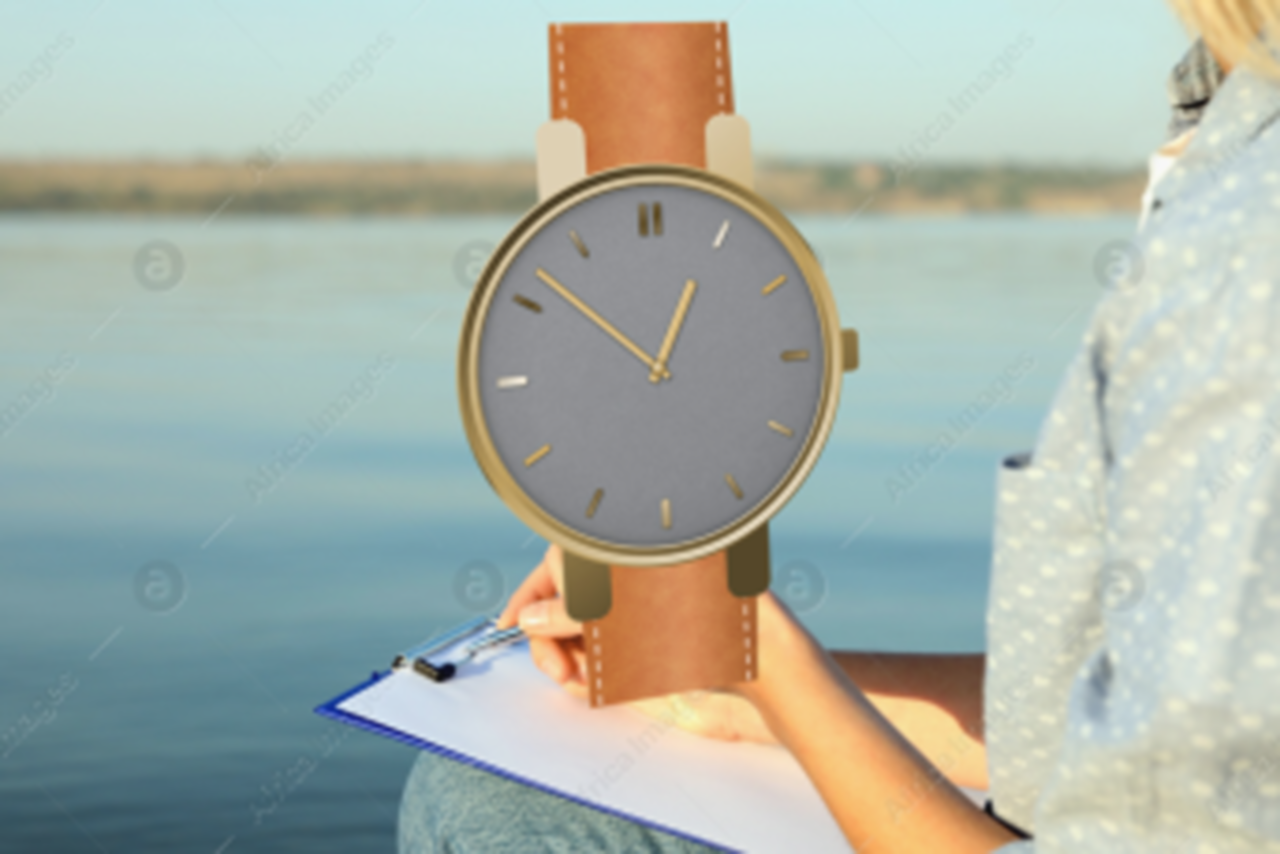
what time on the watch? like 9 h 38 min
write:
12 h 52 min
